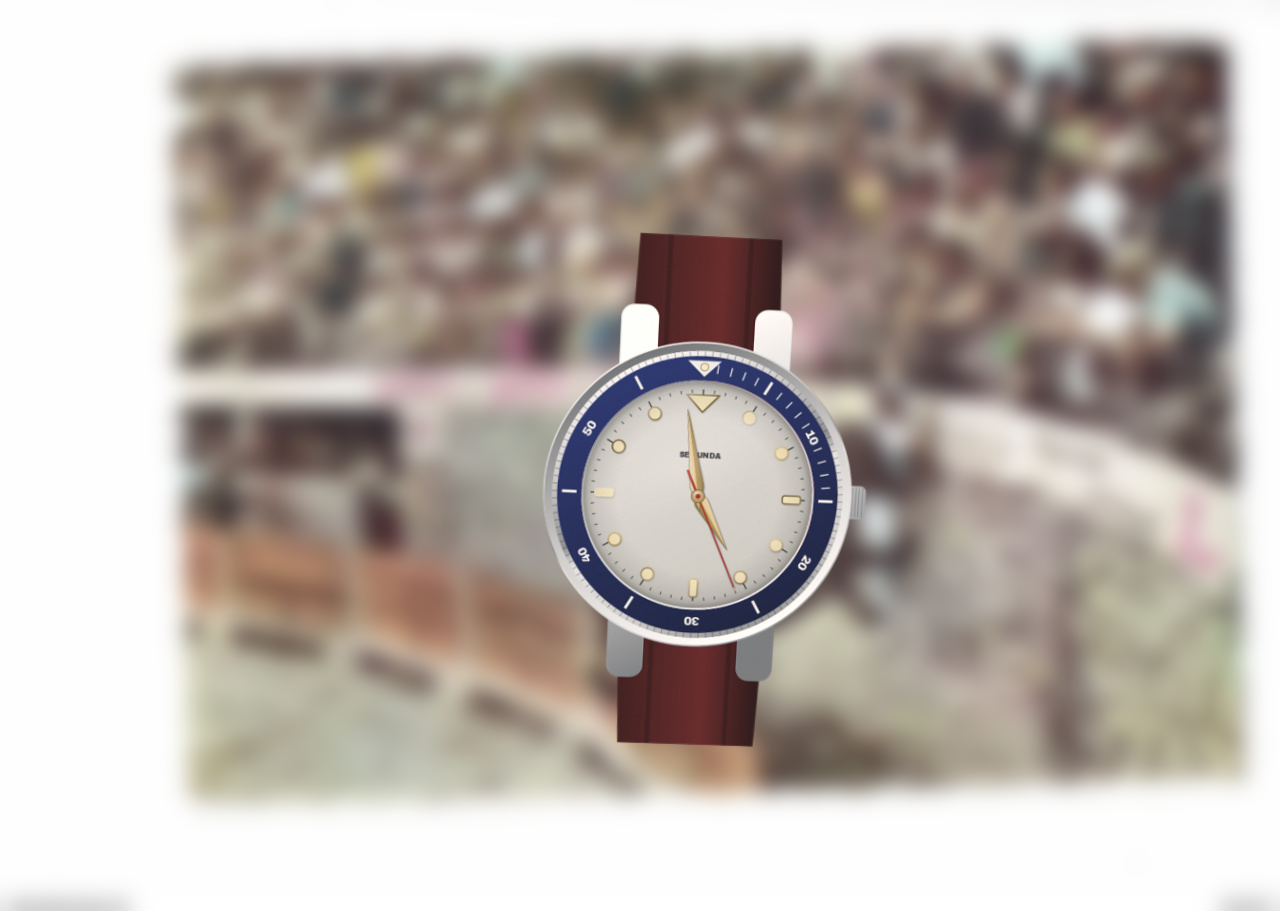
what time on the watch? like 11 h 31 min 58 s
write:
4 h 58 min 26 s
